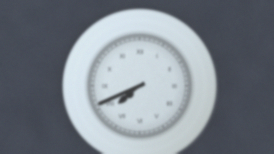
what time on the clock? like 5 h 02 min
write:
7 h 41 min
